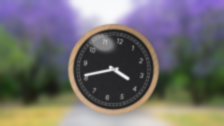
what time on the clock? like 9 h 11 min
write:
3 h 41 min
